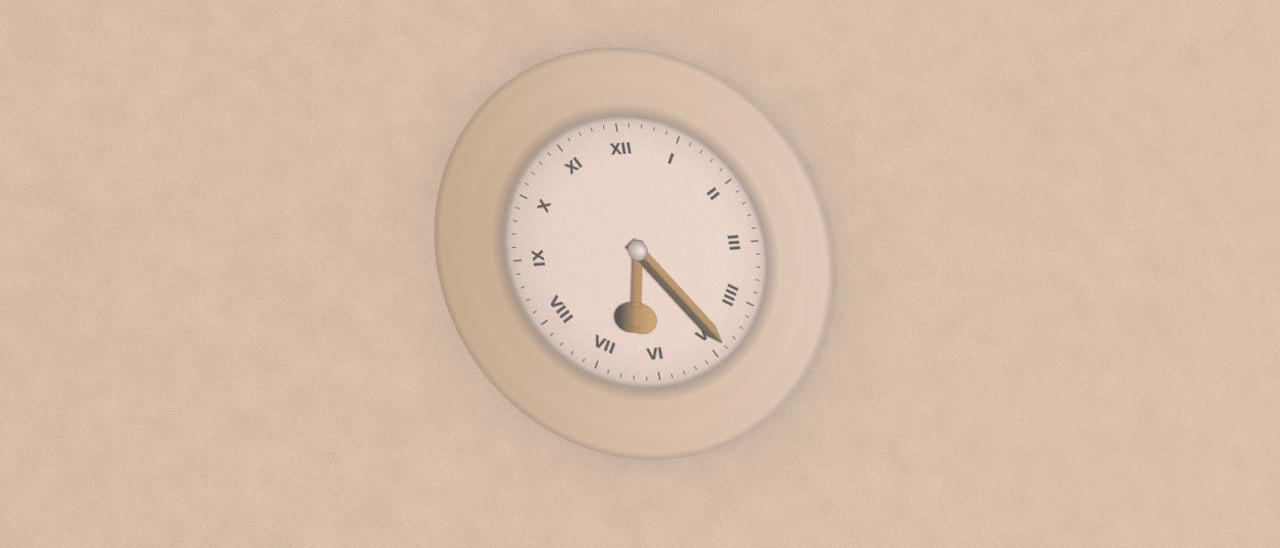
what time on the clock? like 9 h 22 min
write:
6 h 24 min
